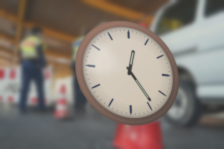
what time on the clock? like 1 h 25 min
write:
12 h 24 min
